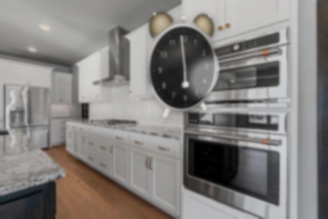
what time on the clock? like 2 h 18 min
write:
5 h 59 min
